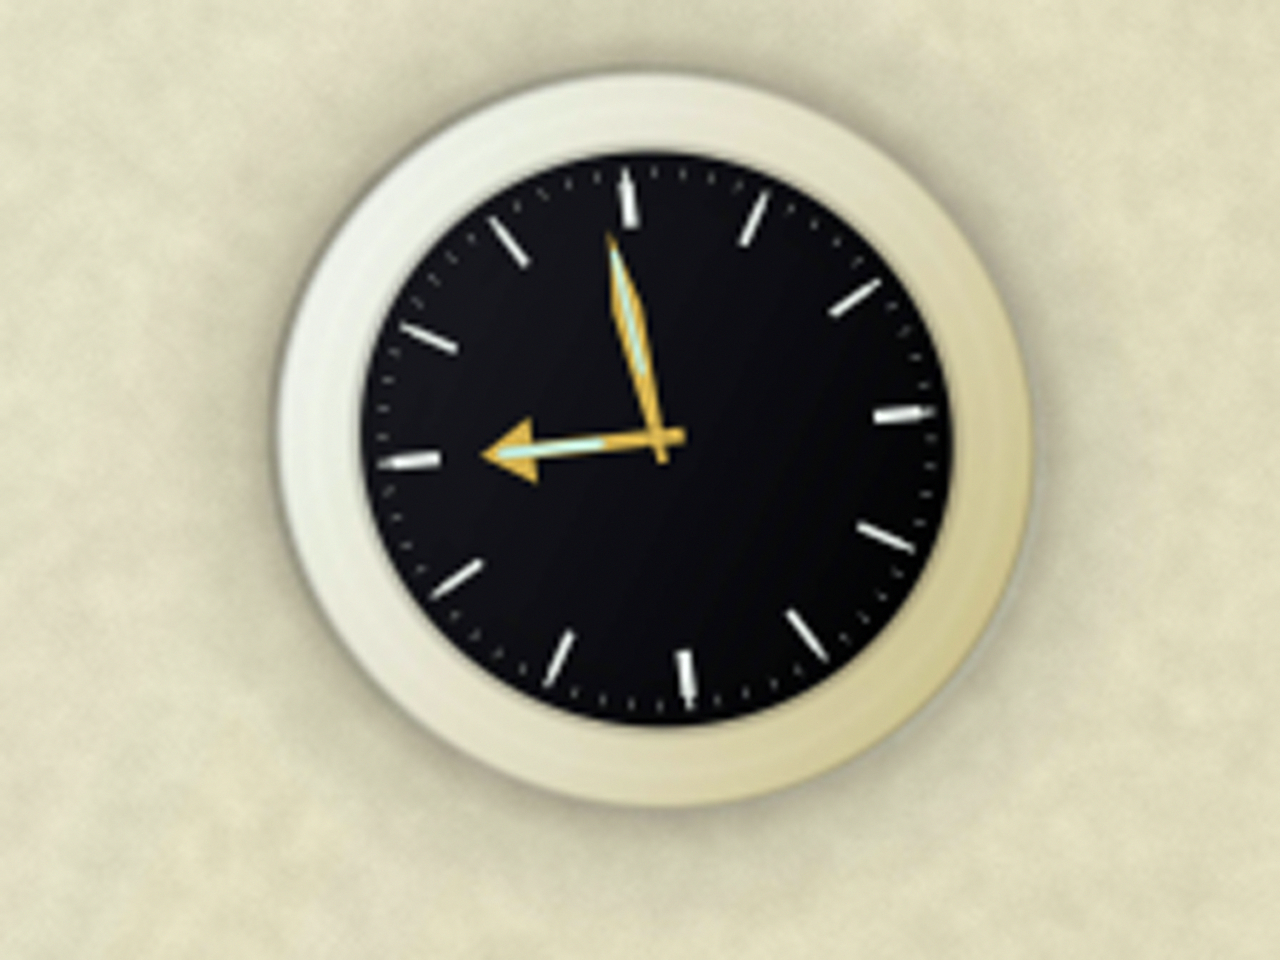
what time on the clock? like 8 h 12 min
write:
8 h 59 min
